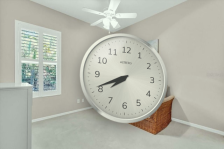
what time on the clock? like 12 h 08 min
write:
7 h 41 min
